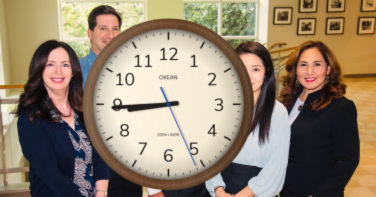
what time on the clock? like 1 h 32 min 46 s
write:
8 h 44 min 26 s
